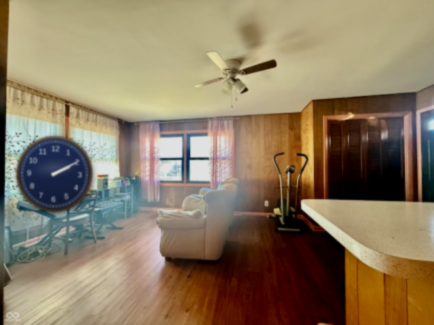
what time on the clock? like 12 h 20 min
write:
2 h 10 min
